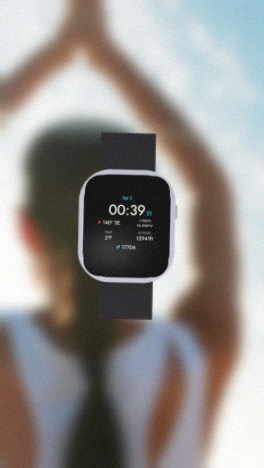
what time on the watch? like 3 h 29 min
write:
0 h 39 min
